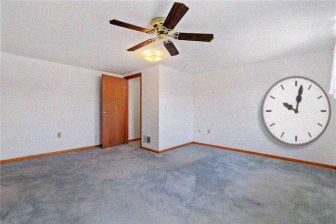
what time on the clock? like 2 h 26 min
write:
10 h 02 min
